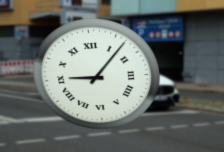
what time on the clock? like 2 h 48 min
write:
9 h 07 min
